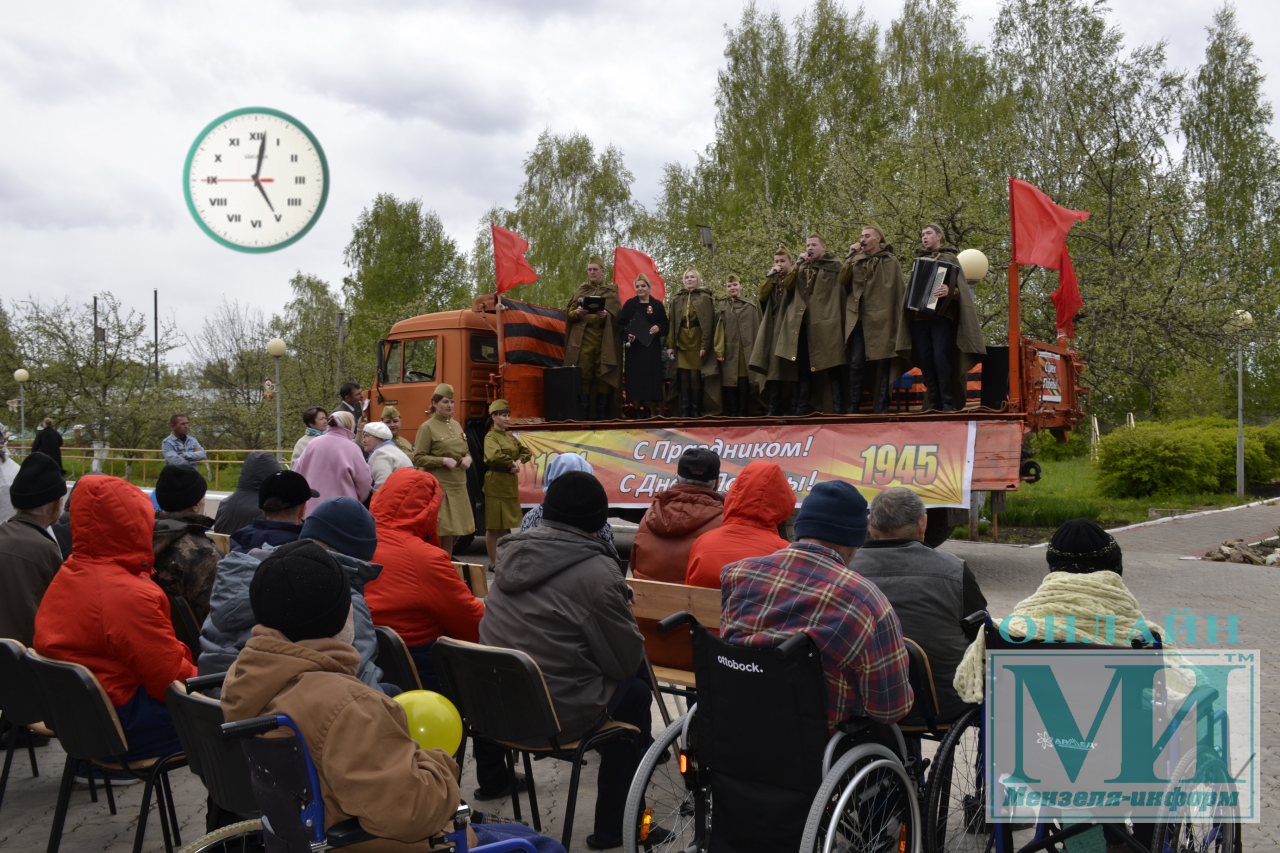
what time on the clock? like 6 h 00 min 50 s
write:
5 h 01 min 45 s
